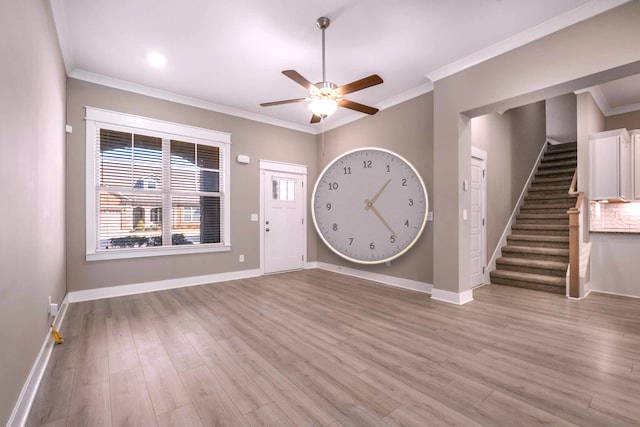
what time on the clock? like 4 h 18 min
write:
1 h 24 min
